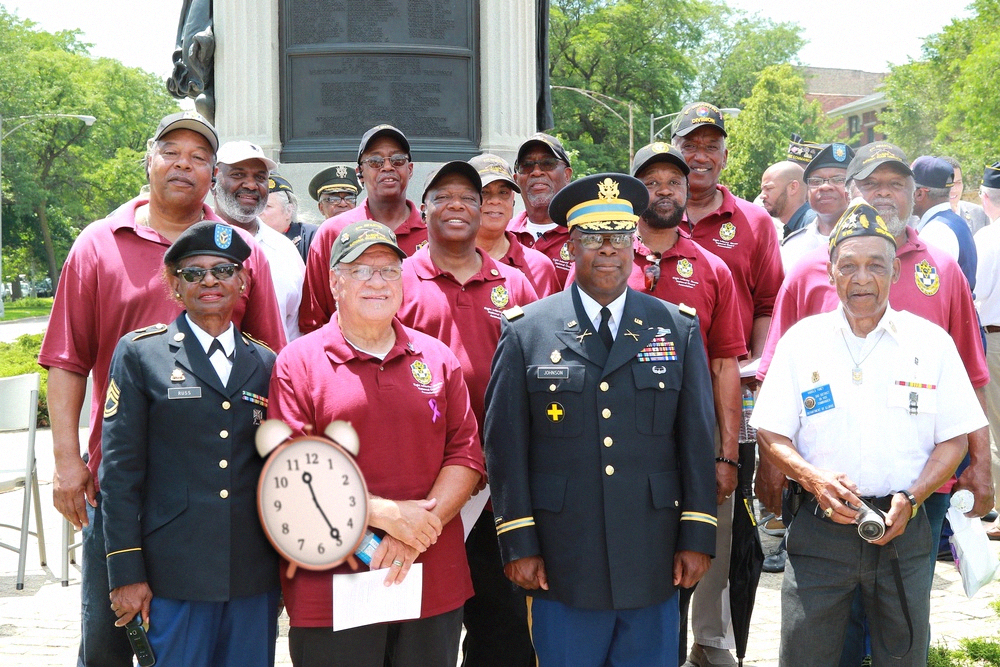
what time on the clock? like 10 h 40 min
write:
11 h 25 min
